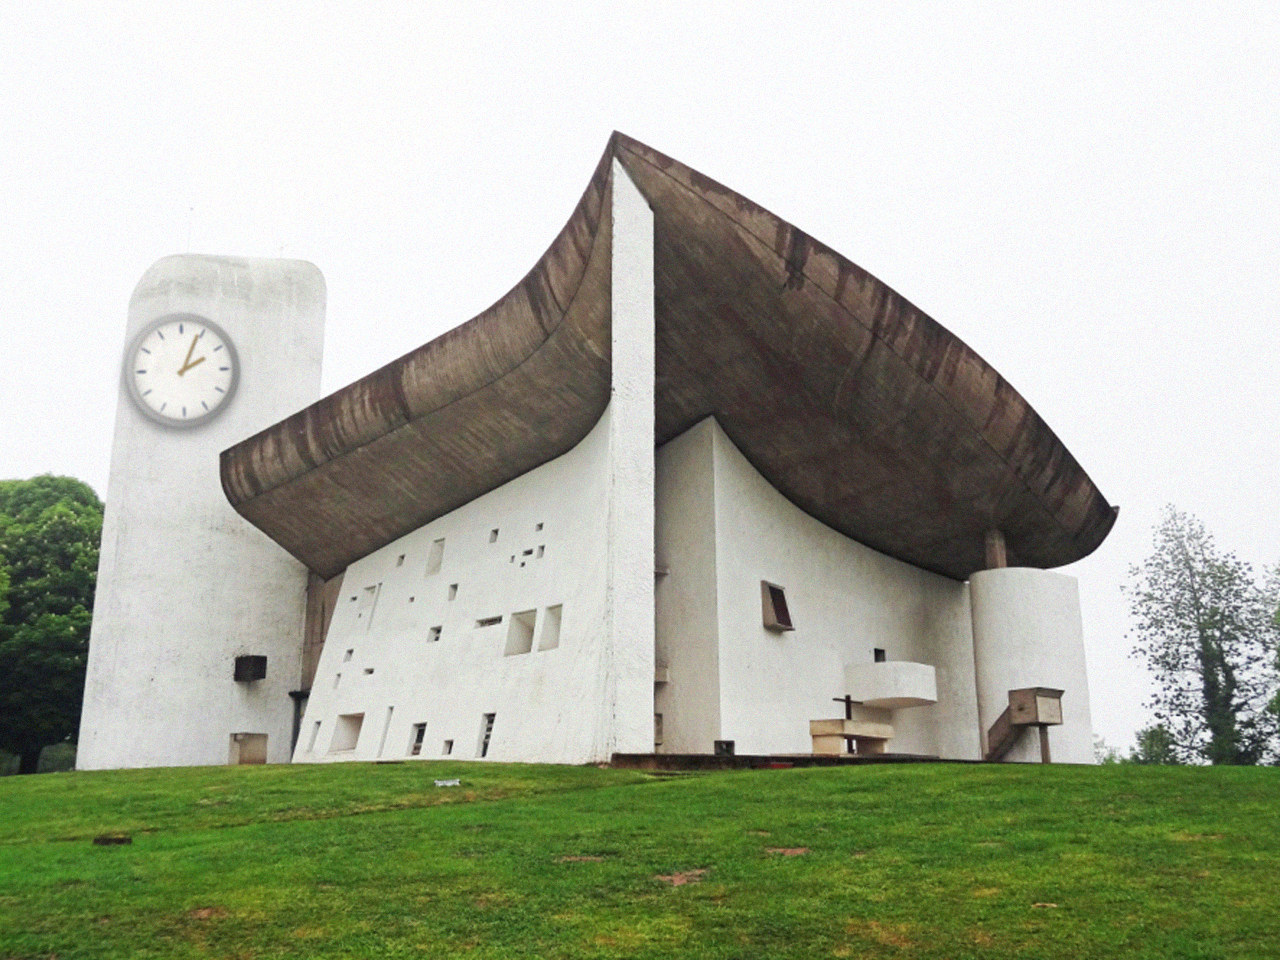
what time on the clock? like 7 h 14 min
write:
2 h 04 min
